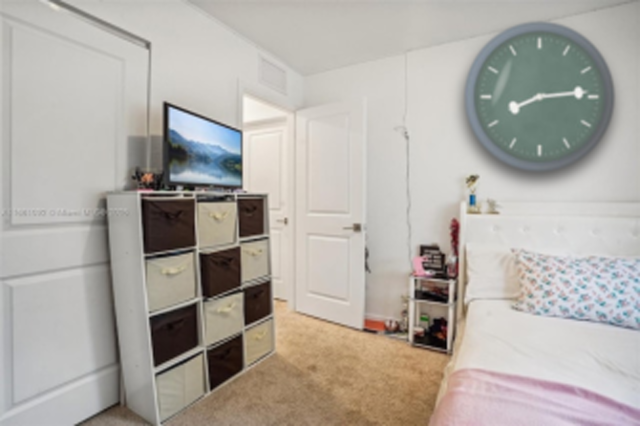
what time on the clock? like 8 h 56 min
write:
8 h 14 min
